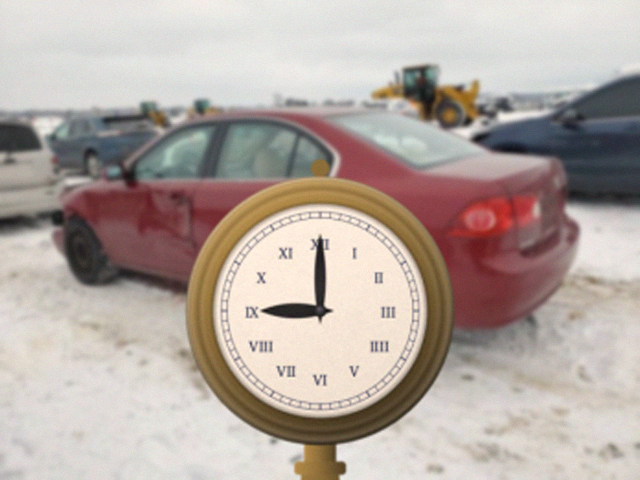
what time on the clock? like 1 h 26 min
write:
9 h 00 min
